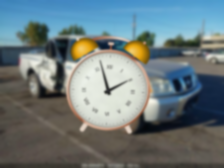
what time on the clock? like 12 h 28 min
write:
1 h 57 min
